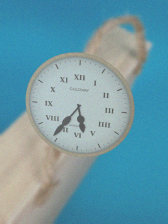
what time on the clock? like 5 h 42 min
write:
5 h 36 min
